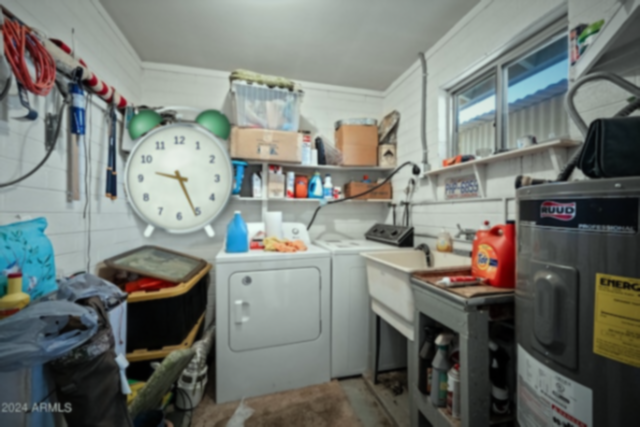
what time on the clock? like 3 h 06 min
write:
9 h 26 min
